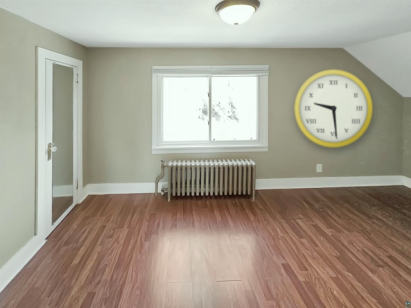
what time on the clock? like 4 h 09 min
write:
9 h 29 min
